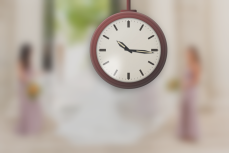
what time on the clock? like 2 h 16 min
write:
10 h 16 min
